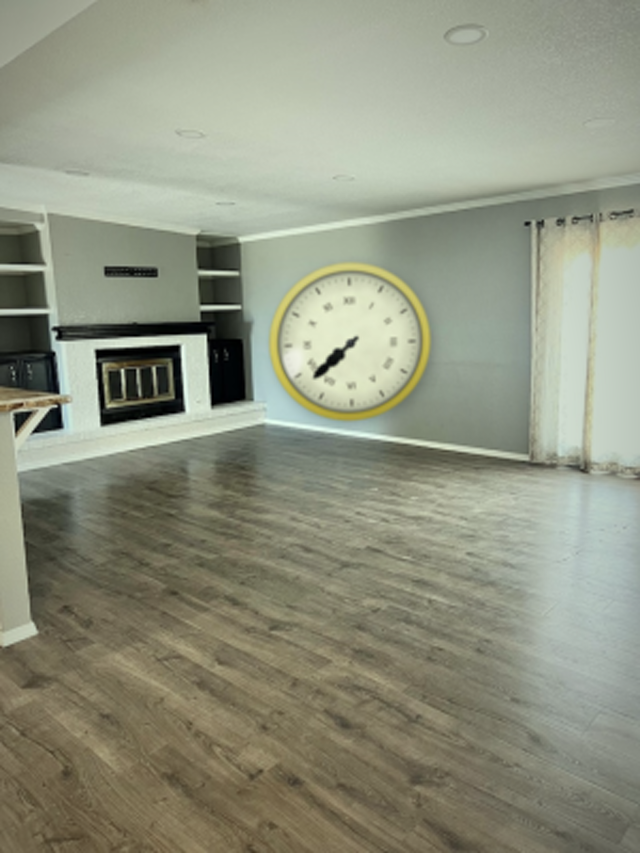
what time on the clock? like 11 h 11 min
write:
7 h 38 min
